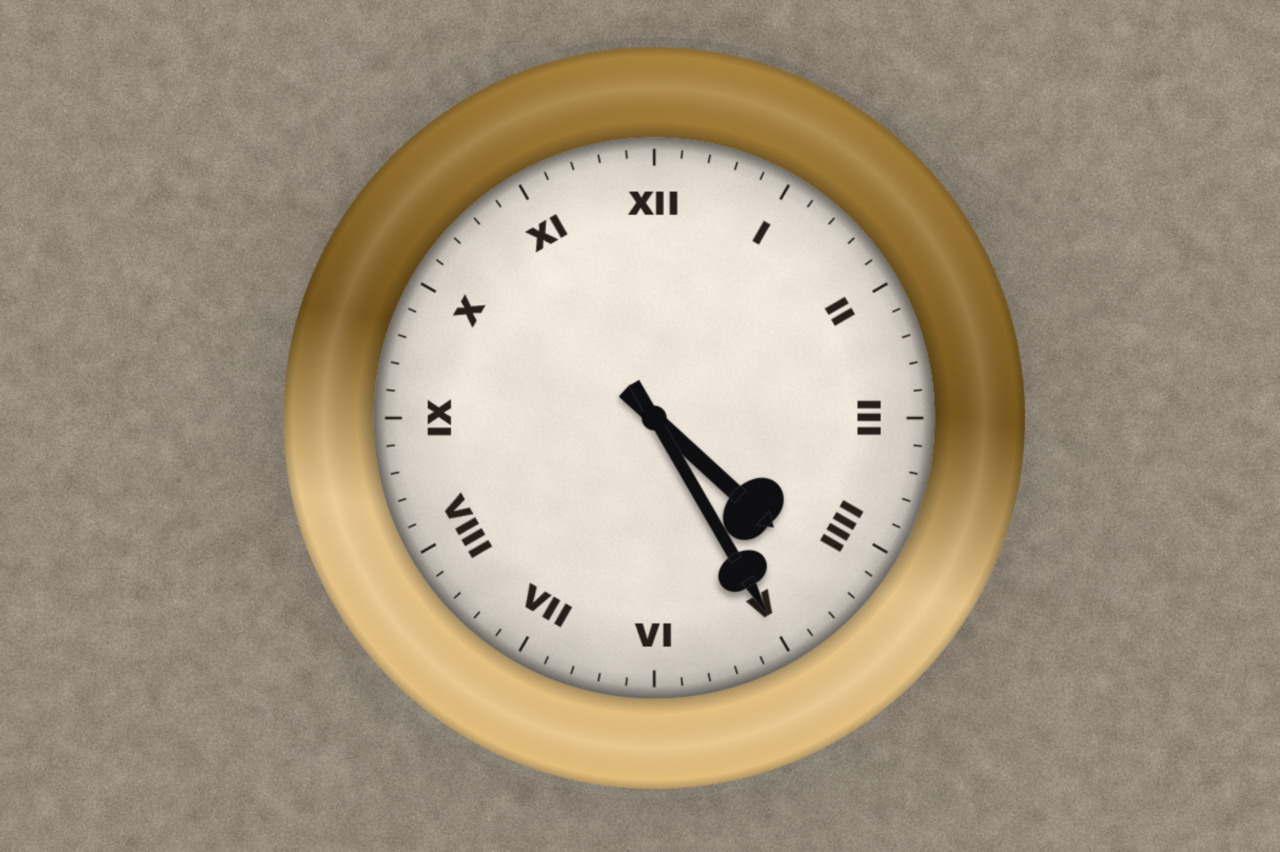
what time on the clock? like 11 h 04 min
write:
4 h 25 min
